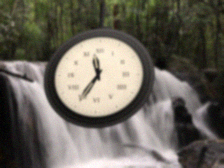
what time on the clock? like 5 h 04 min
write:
11 h 35 min
